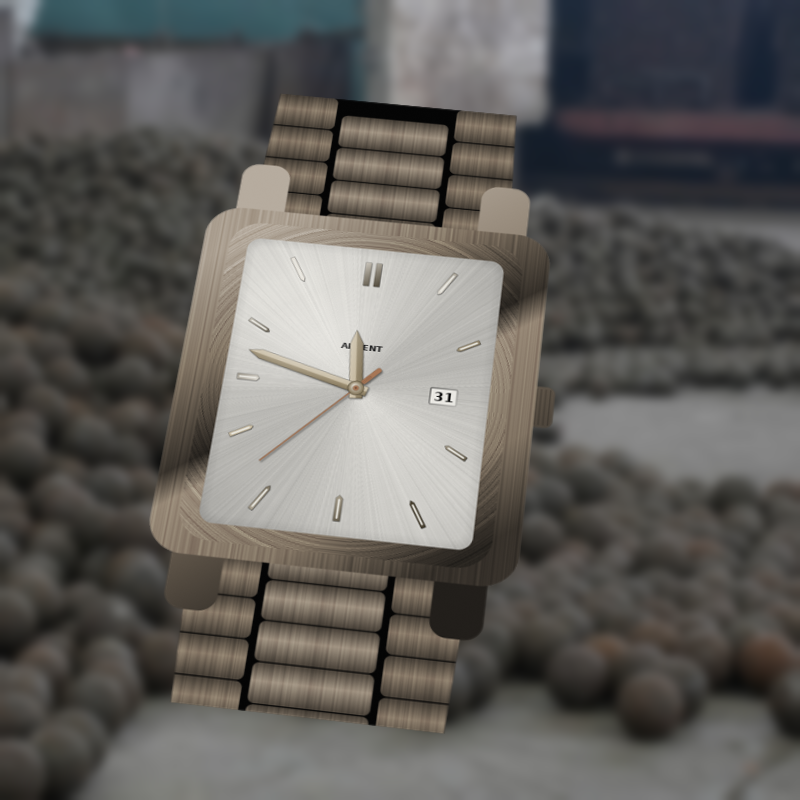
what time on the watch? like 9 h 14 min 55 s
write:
11 h 47 min 37 s
